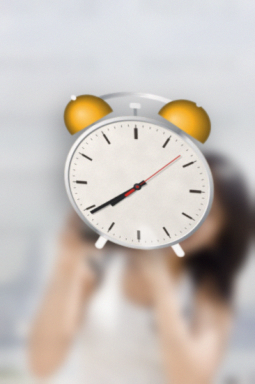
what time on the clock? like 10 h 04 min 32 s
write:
7 h 39 min 08 s
